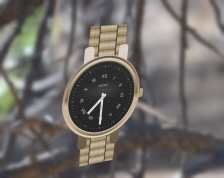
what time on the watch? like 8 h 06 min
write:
7 h 30 min
